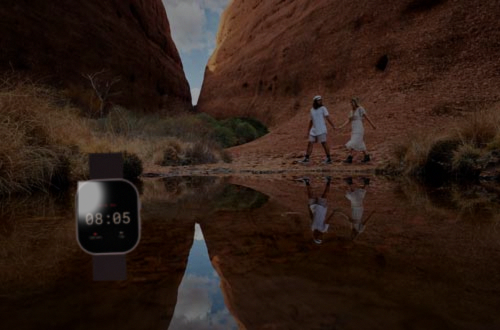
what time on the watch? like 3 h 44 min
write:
8 h 05 min
